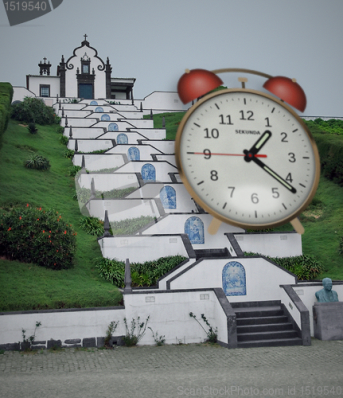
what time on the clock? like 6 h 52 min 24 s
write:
1 h 21 min 45 s
